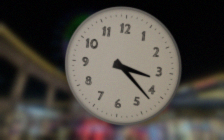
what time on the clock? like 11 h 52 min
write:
3 h 22 min
